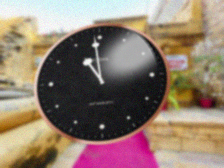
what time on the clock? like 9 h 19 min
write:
10 h 59 min
